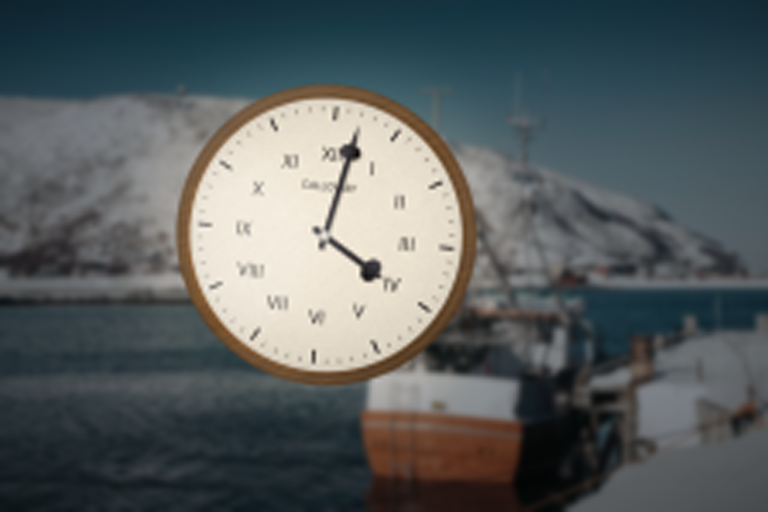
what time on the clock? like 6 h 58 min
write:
4 h 02 min
